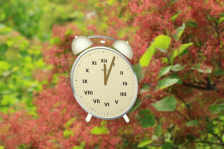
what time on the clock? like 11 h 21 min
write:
12 h 04 min
